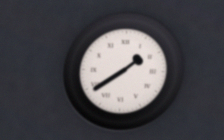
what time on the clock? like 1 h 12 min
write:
1 h 39 min
